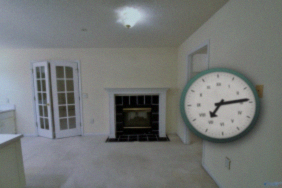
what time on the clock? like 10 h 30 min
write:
7 h 14 min
